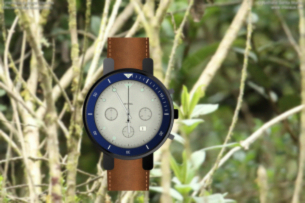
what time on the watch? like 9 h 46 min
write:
5 h 55 min
